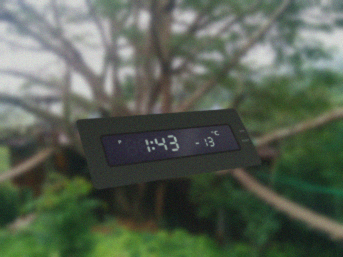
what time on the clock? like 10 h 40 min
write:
1 h 43 min
